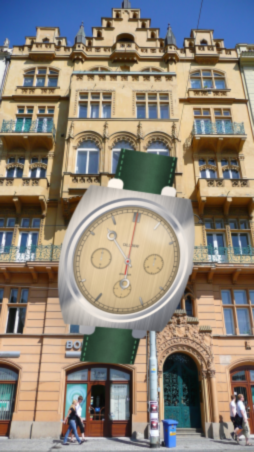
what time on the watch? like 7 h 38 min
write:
5 h 53 min
